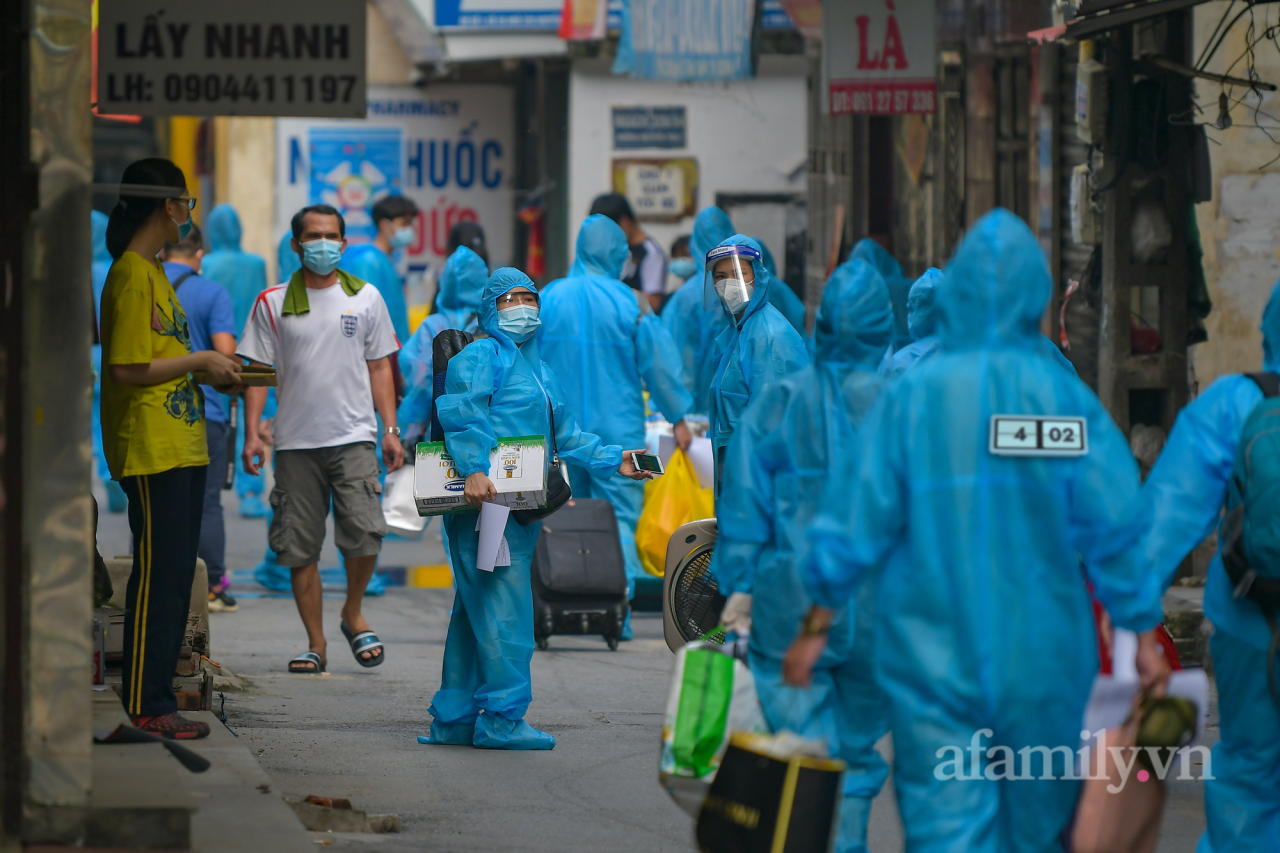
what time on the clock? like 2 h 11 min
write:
4 h 02 min
